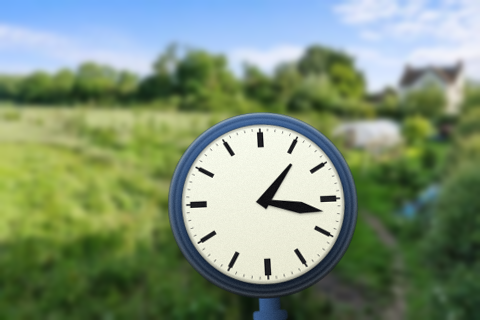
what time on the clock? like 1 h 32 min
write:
1 h 17 min
